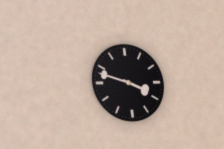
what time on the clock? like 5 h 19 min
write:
3 h 48 min
